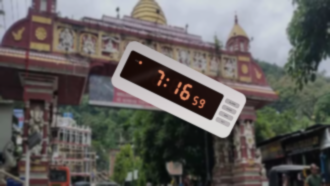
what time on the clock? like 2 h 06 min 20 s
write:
7 h 16 min 59 s
